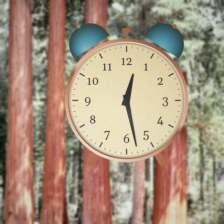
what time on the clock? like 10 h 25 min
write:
12 h 28 min
